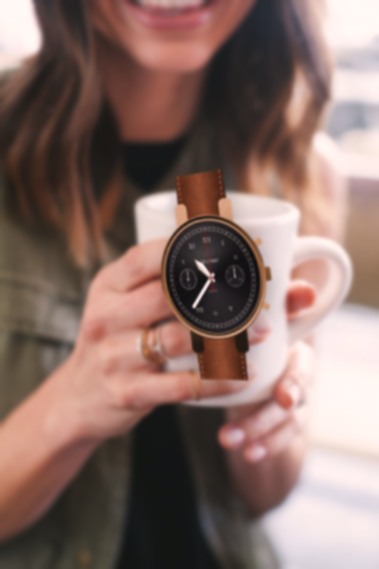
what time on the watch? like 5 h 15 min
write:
10 h 37 min
